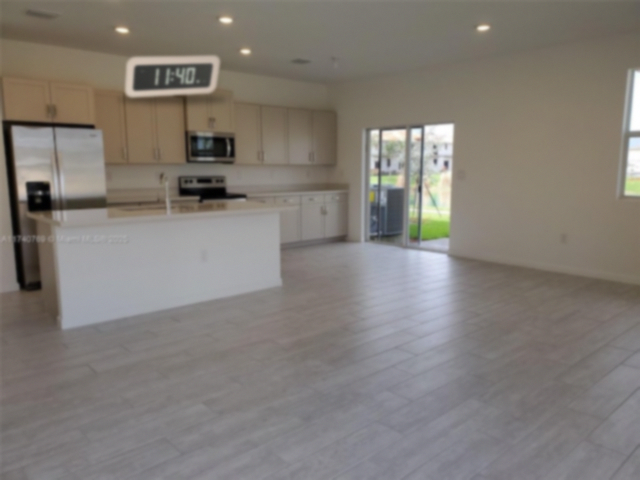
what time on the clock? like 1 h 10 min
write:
11 h 40 min
